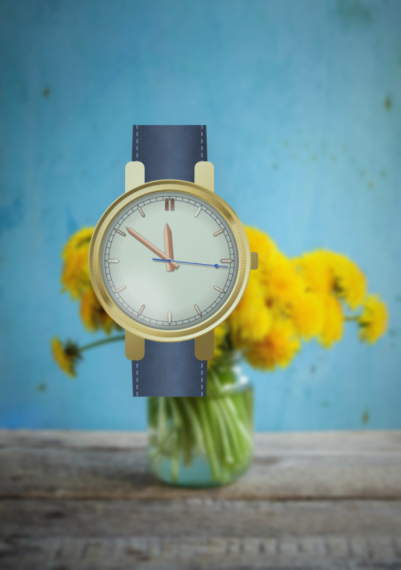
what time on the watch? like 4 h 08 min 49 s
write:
11 h 51 min 16 s
